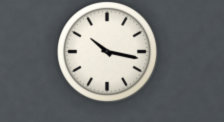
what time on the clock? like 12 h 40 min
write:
10 h 17 min
